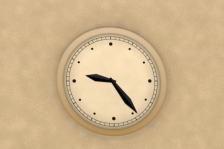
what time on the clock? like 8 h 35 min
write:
9 h 24 min
